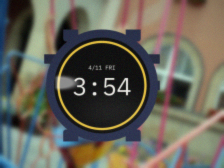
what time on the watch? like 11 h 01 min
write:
3 h 54 min
